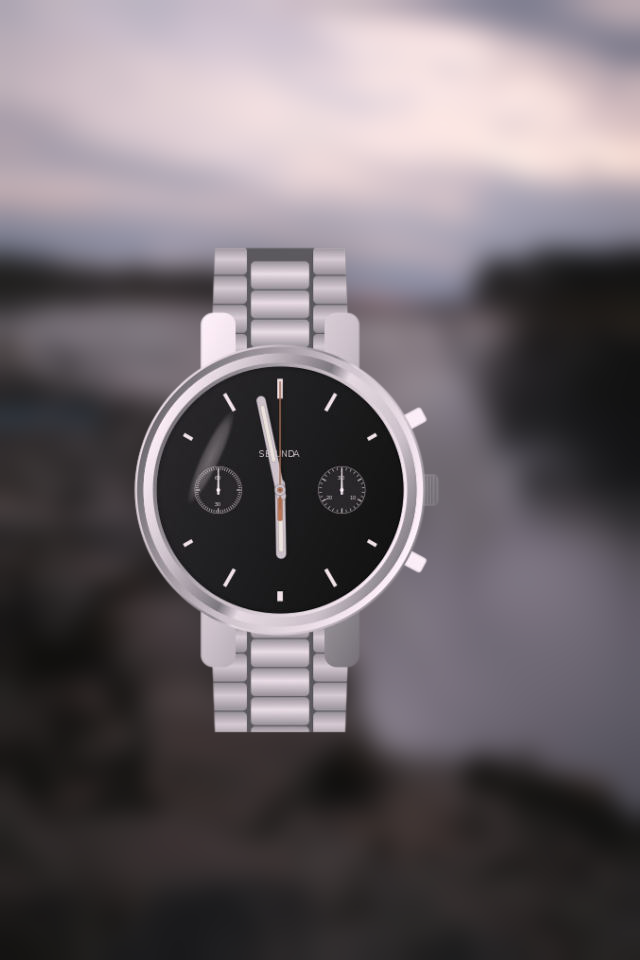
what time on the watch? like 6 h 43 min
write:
5 h 58 min
